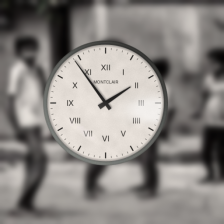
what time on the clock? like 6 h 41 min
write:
1 h 54 min
